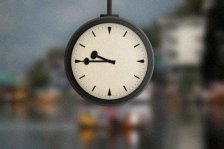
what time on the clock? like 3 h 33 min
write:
9 h 45 min
